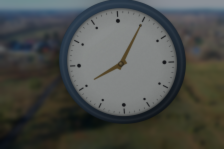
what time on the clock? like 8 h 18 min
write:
8 h 05 min
